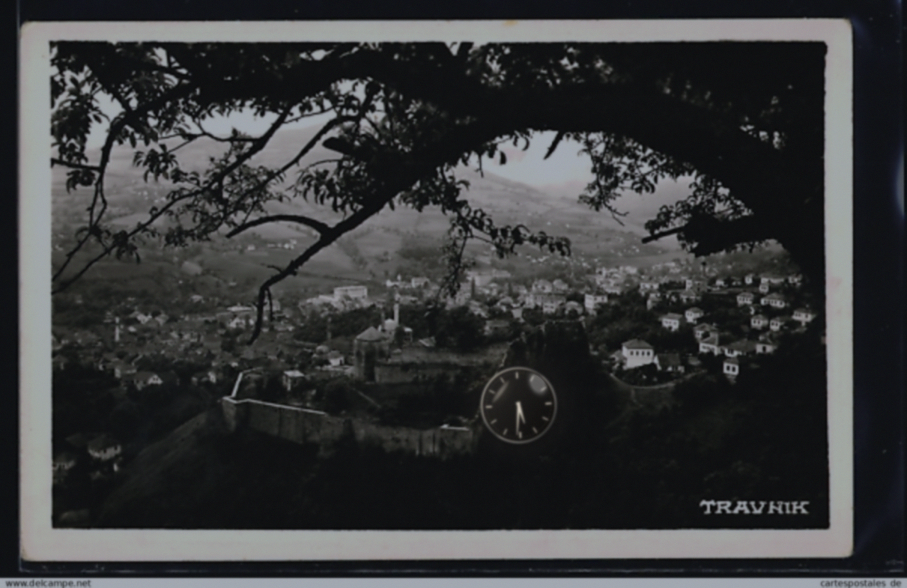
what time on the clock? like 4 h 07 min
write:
5 h 31 min
